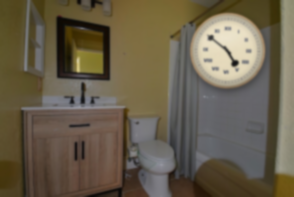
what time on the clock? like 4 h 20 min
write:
4 h 51 min
